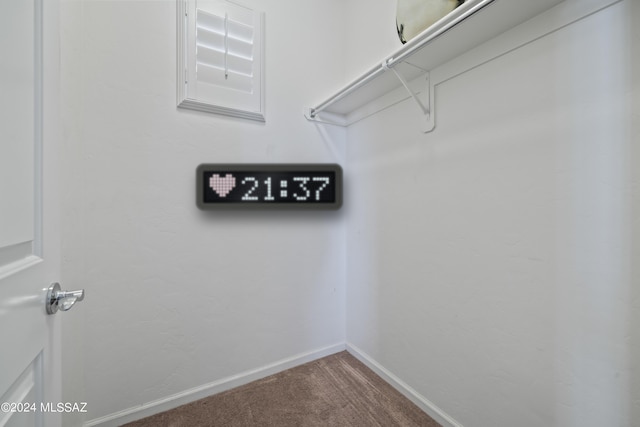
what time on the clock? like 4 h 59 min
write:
21 h 37 min
